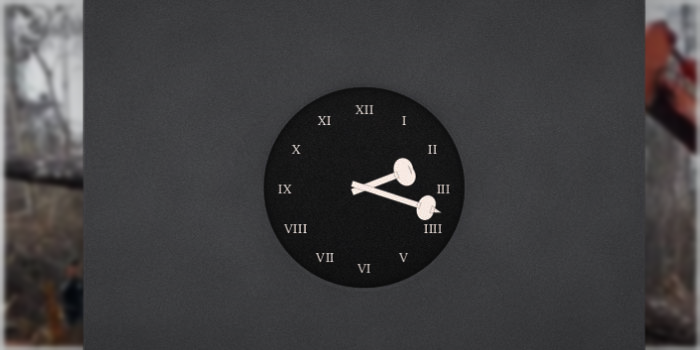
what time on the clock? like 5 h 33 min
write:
2 h 18 min
